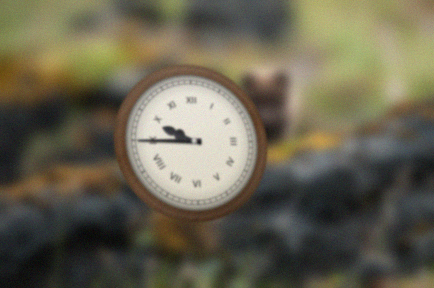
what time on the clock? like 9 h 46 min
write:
9 h 45 min
